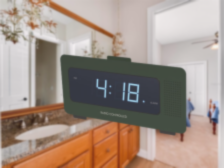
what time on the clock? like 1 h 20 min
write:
4 h 18 min
